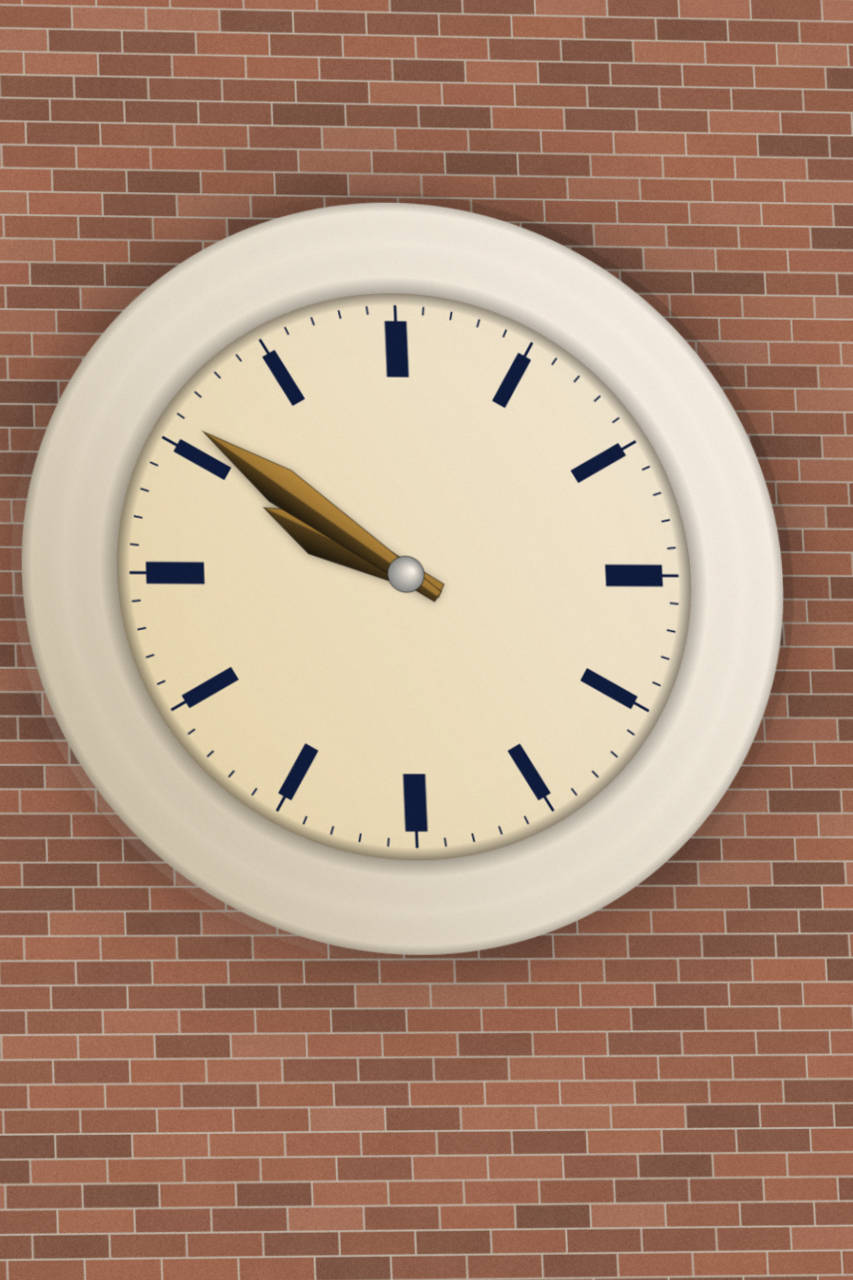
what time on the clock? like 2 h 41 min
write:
9 h 51 min
